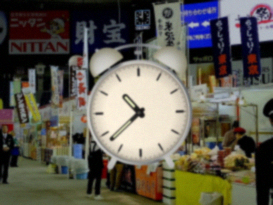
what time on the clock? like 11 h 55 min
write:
10 h 38 min
